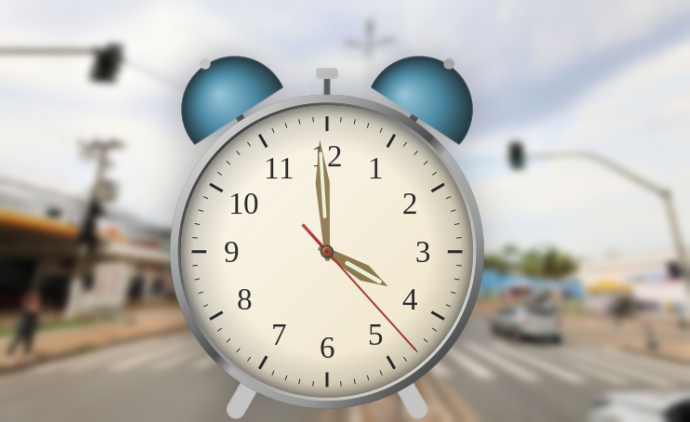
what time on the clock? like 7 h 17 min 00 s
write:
3 h 59 min 23 s
